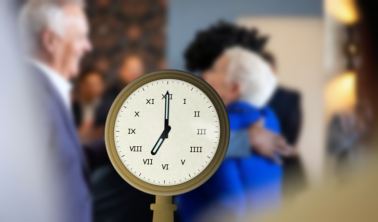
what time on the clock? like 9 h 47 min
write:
7 h 00 min
